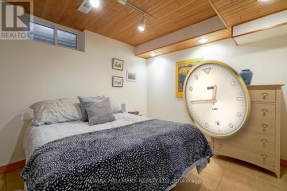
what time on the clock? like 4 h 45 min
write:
12 h 45 min
